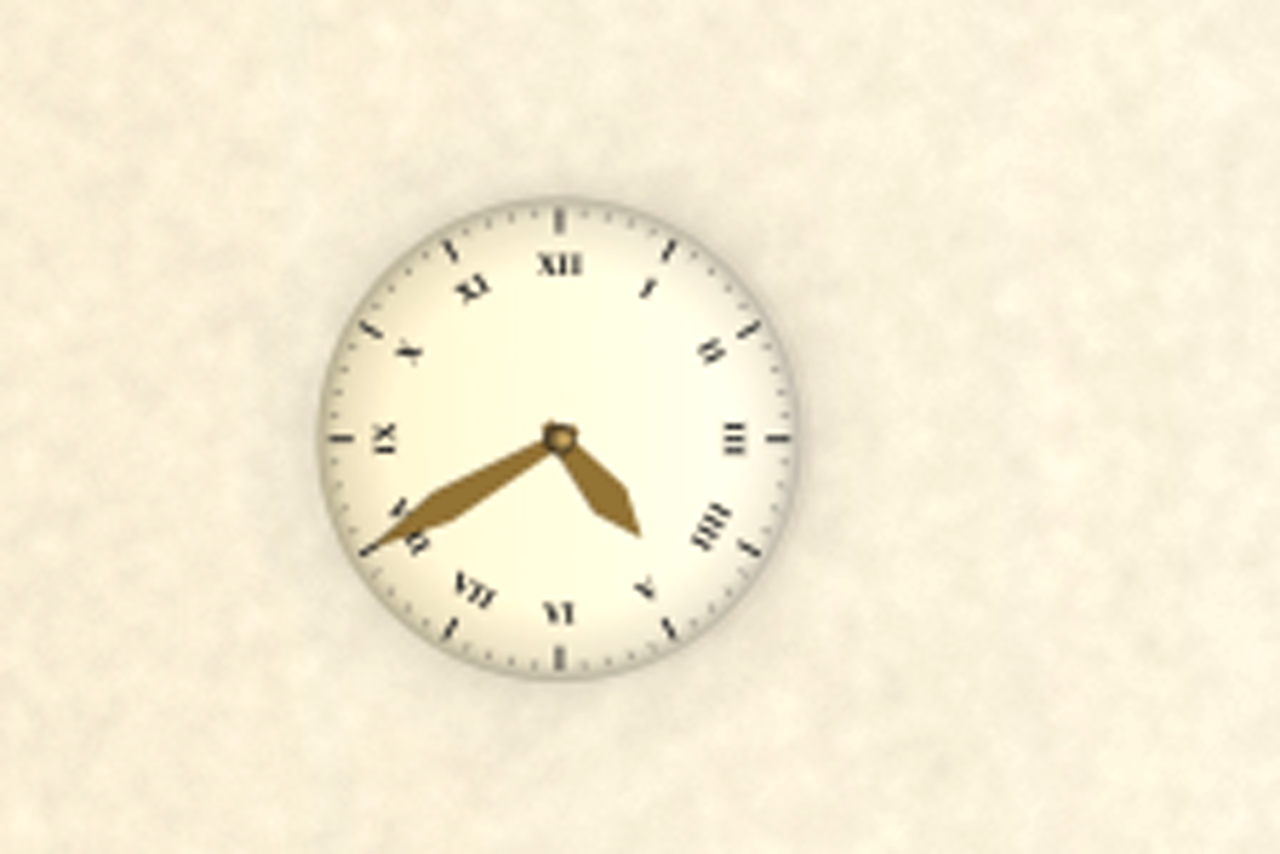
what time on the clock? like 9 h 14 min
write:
4 h 40 min
